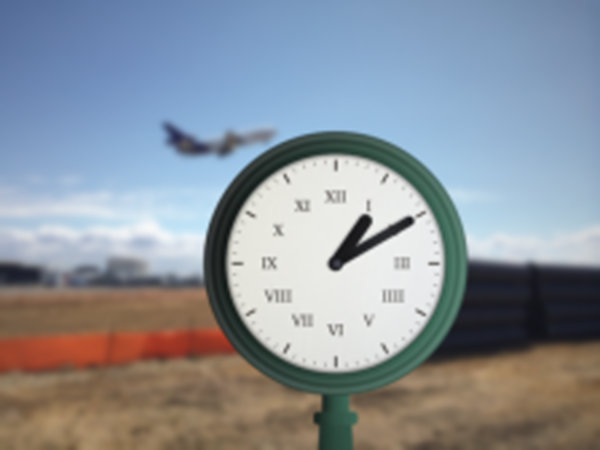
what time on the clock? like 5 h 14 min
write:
1 h 10 min
